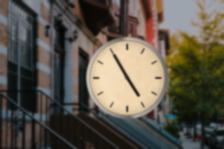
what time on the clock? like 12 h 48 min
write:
4 h 55 min
